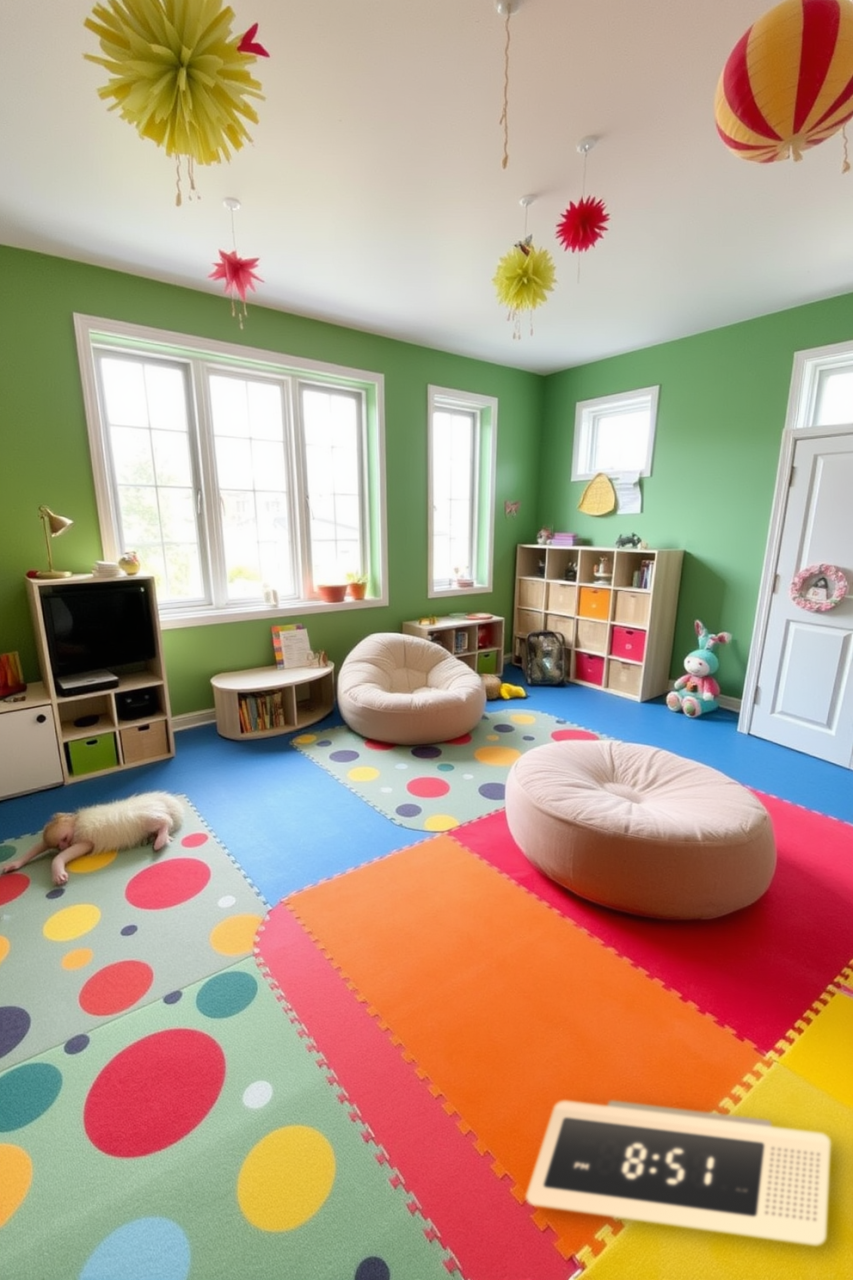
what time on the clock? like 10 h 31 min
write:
8 h 51 min
